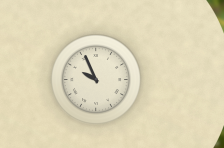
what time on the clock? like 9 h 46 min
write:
9 h 56 min
